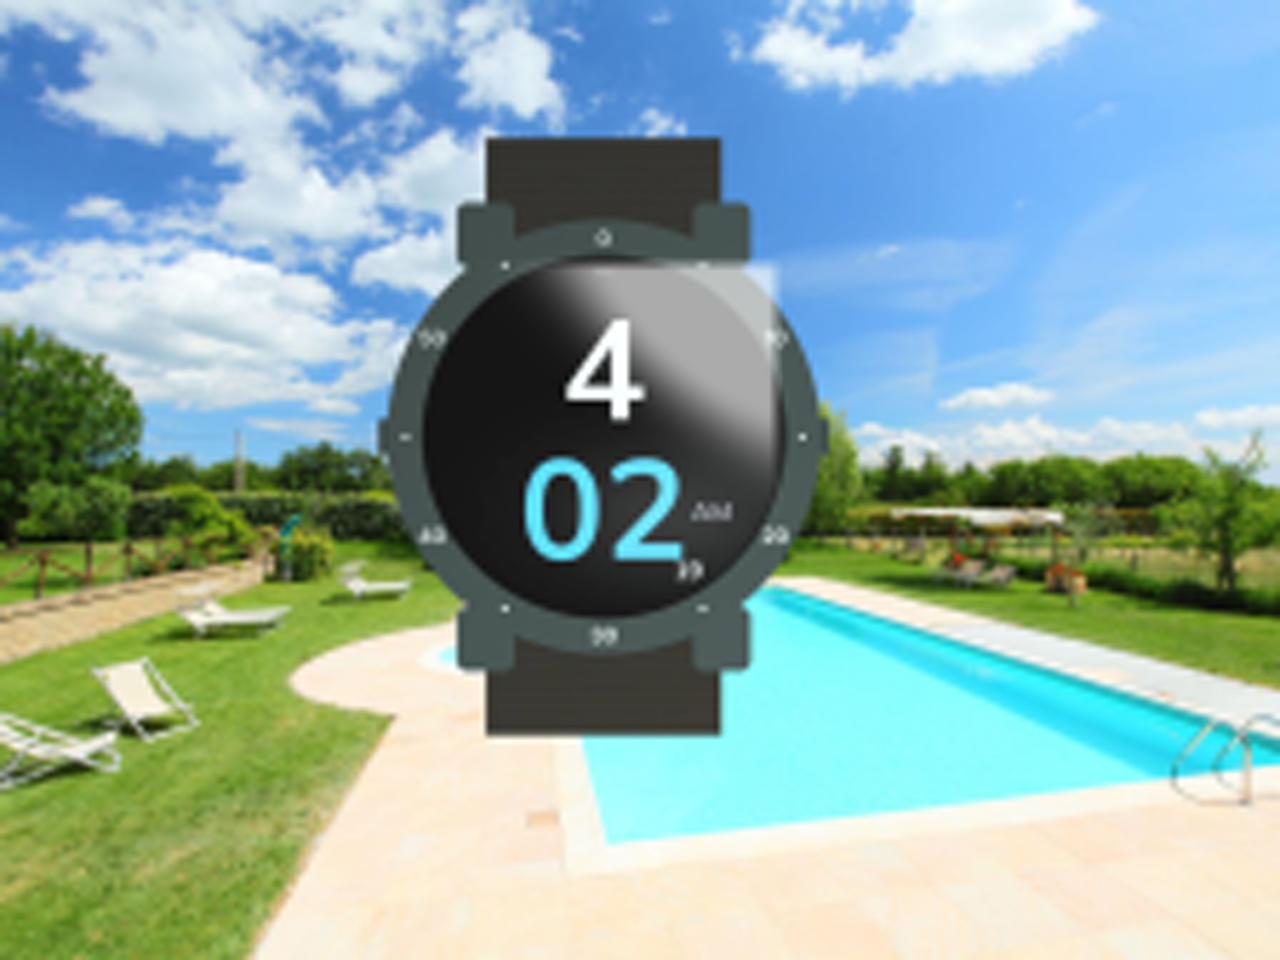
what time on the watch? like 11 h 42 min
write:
4 h 02 min
